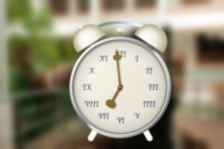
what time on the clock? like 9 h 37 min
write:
6 h 59 min
